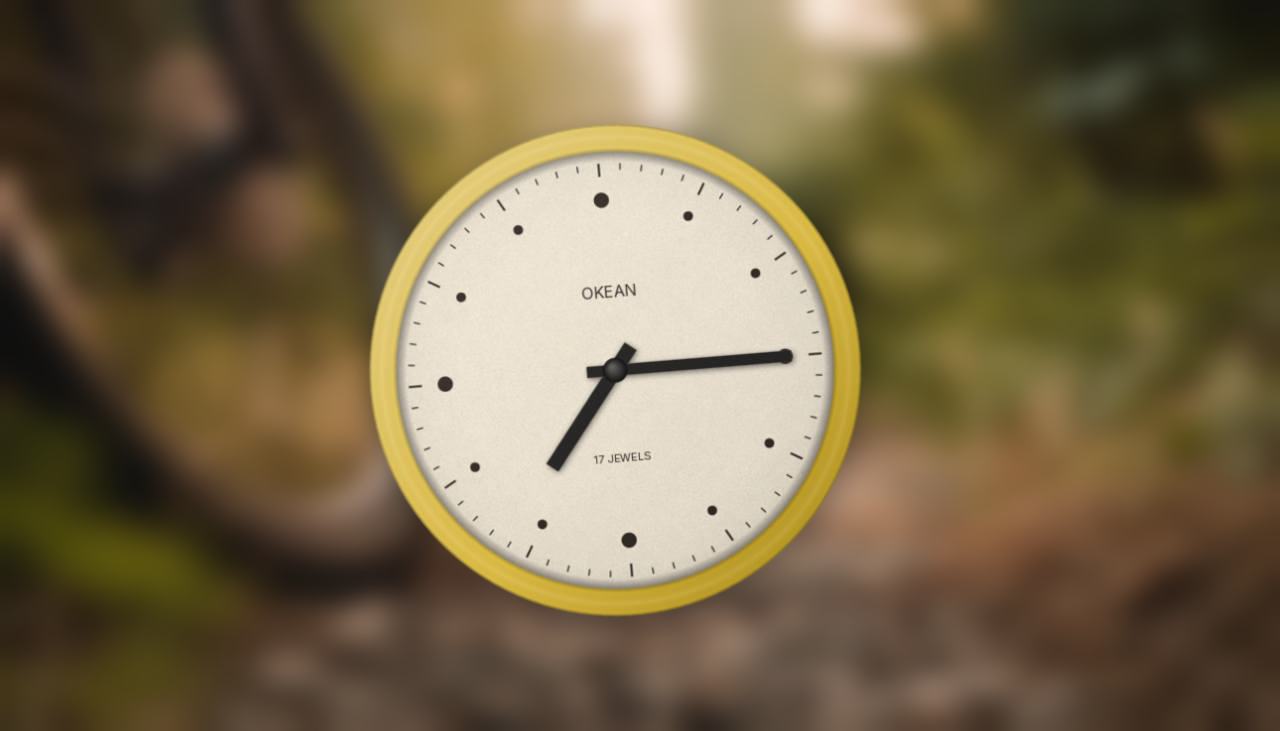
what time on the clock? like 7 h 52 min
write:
7 h 15 min
